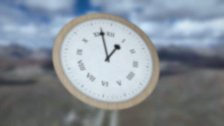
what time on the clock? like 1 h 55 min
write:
12 h 57 min
